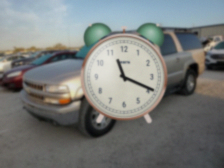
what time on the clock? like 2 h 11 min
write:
11 h 19 min
